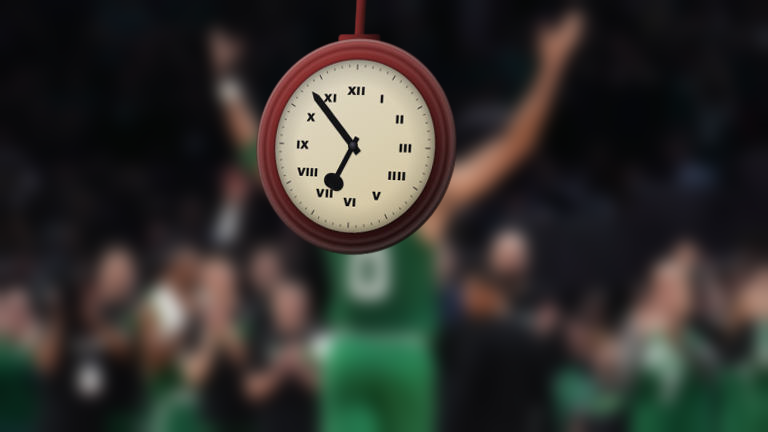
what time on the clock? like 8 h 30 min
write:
6 h 53 min
